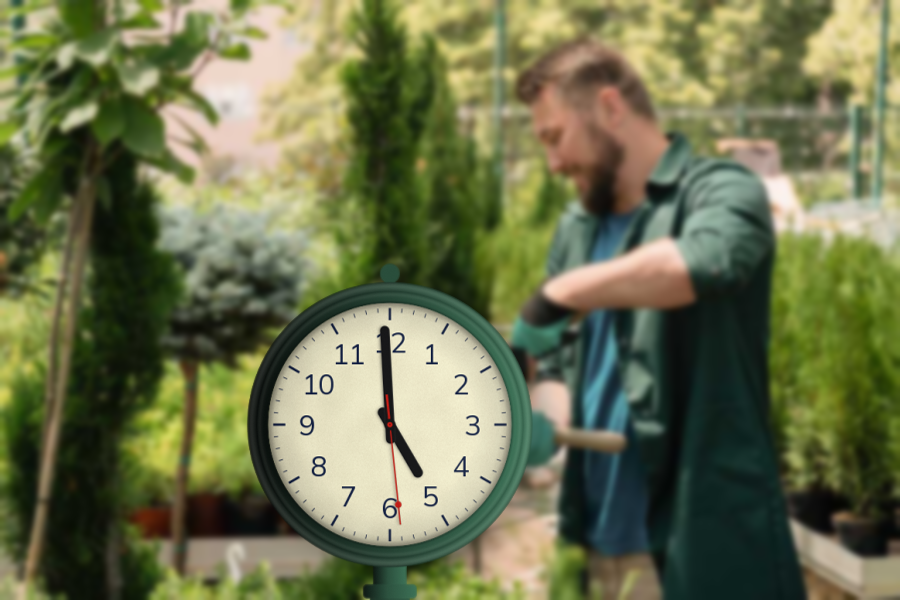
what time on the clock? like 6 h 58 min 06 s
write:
4 h 59 min 29 s
